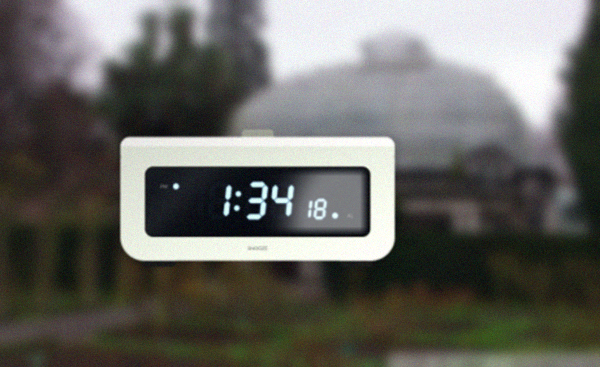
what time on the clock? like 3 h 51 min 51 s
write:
1 h 34 min 18 s
